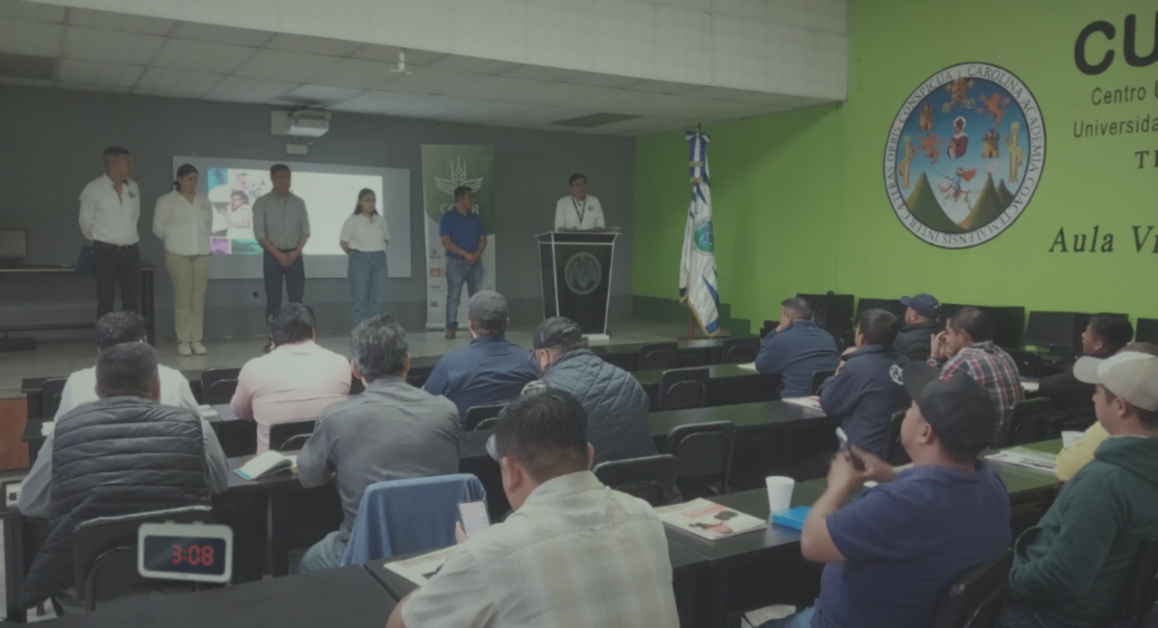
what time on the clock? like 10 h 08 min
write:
3 h 08 min
